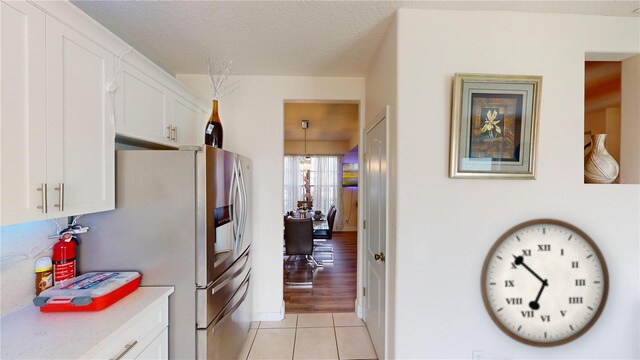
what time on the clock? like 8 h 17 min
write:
6 h 52 min
